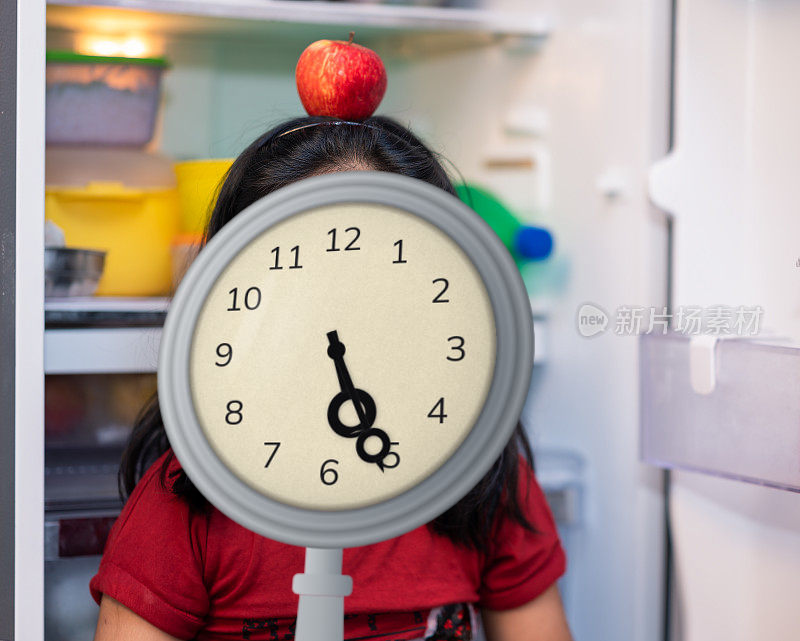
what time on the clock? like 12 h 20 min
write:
5 h 26 min
